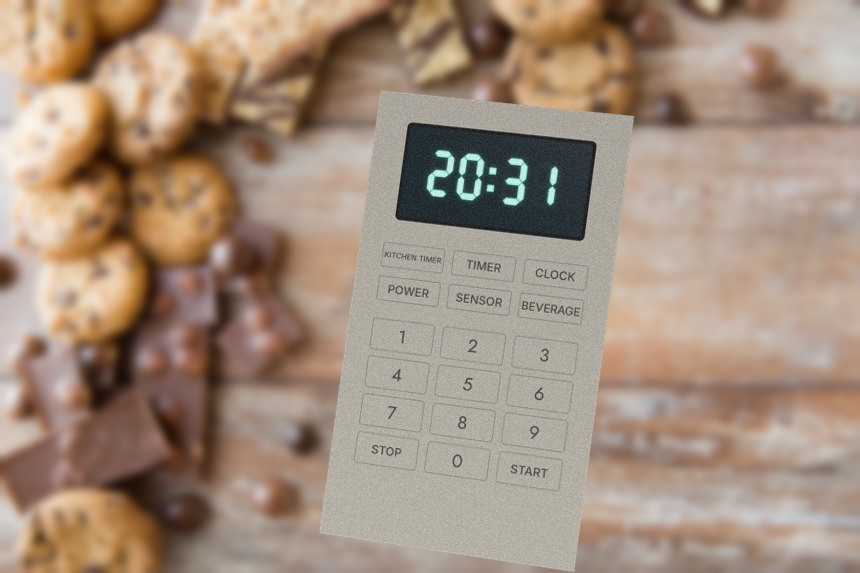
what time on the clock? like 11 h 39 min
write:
20 h 31 min
